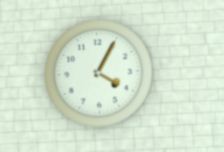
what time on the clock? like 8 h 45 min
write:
4 h 05 min
